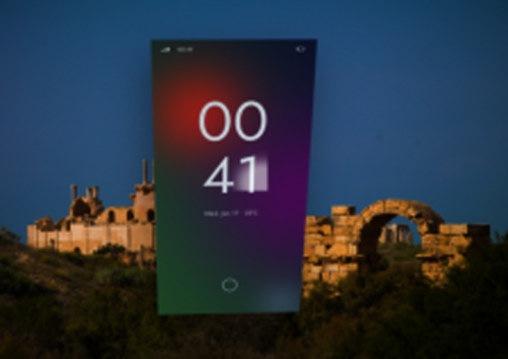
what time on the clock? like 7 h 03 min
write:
0 h 41 min
